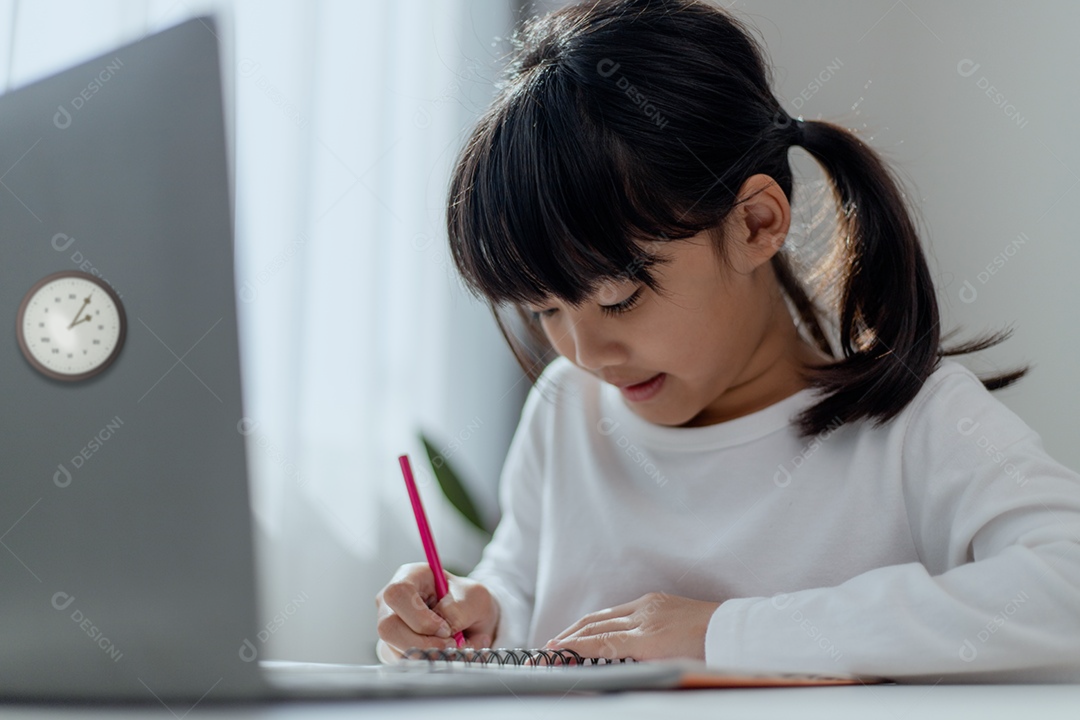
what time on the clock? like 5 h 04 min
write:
2 h 05 min
